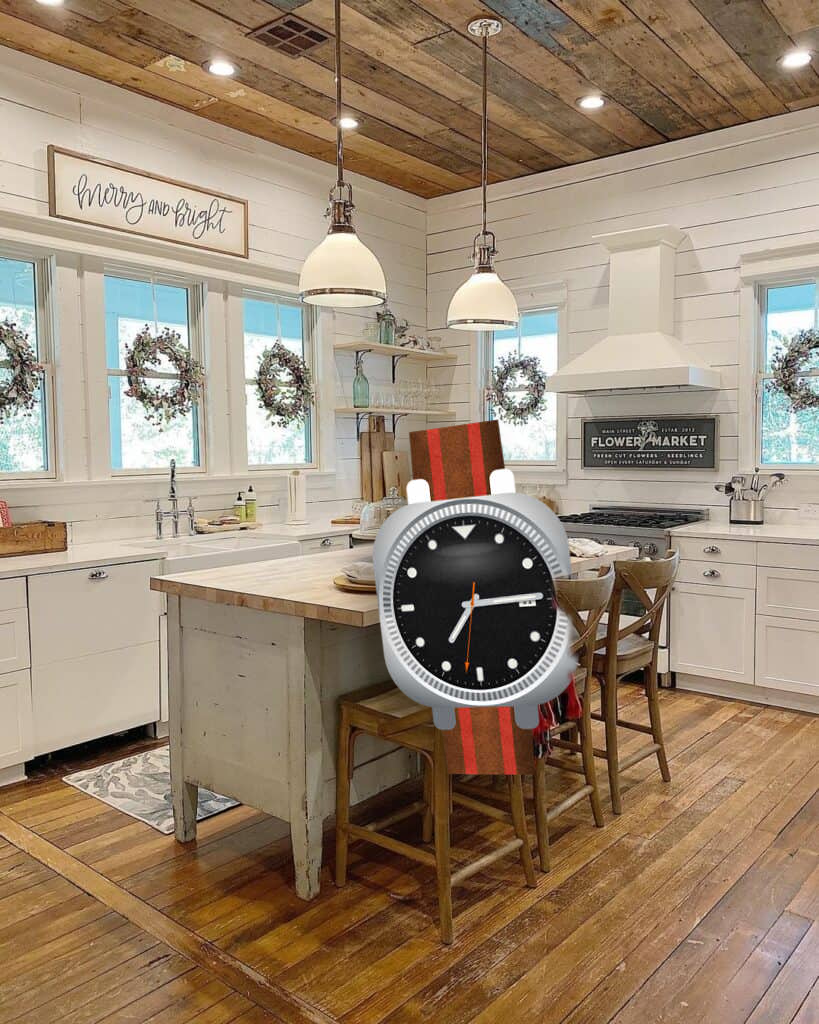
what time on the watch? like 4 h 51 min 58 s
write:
7 h 14 min 32 s
